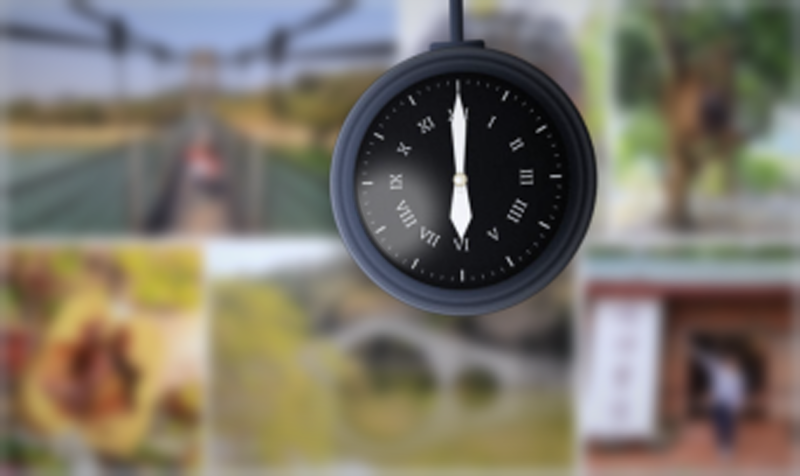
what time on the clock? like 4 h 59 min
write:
6 h 00 min
